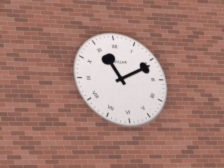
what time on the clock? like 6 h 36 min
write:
11 h 11 min
